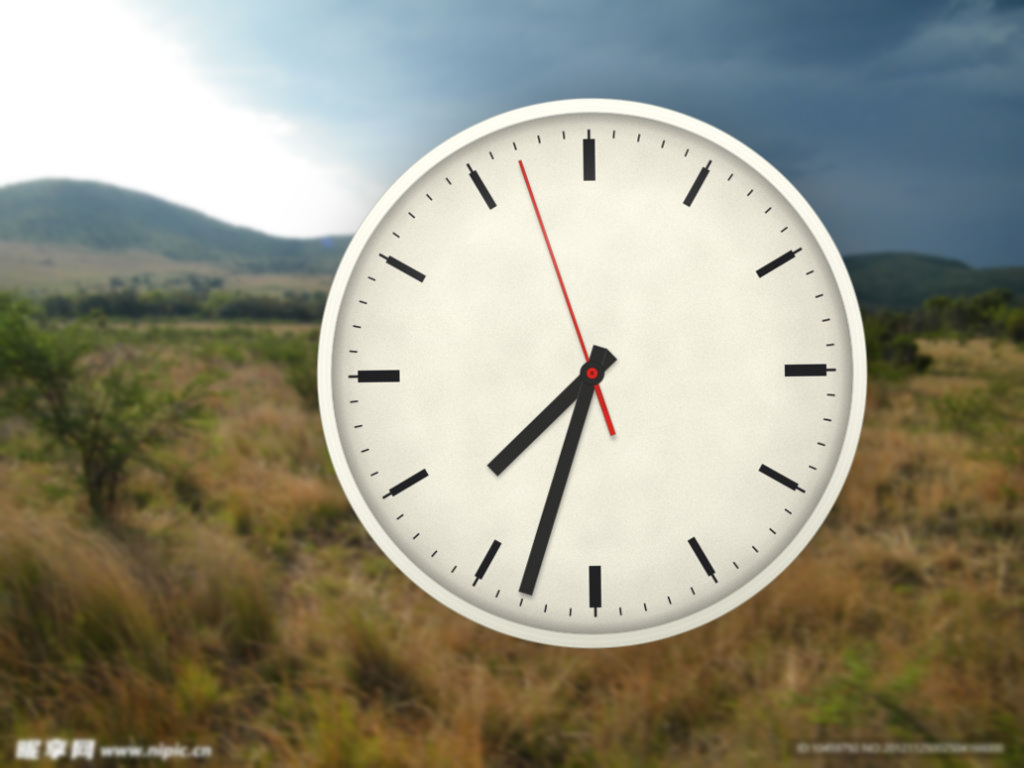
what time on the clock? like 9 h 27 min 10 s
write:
7 h 32 min 57 s
